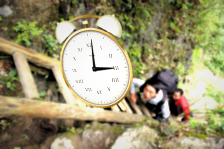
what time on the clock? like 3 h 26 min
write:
3 h 01 min
